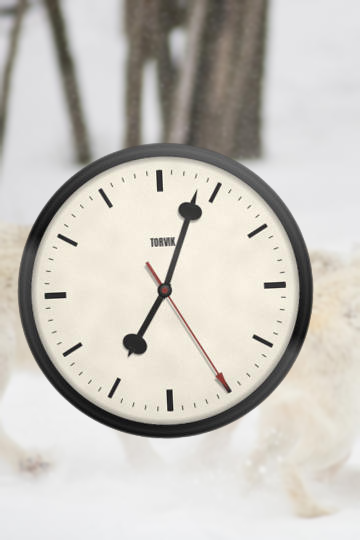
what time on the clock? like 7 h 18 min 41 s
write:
7 h 03 min 25 s
